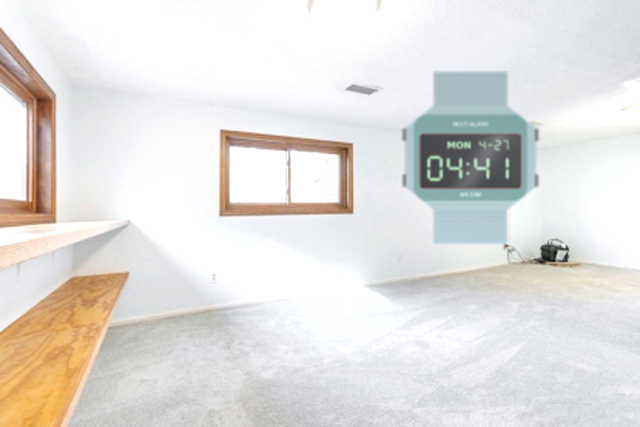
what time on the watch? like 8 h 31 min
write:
4 h 41 min
